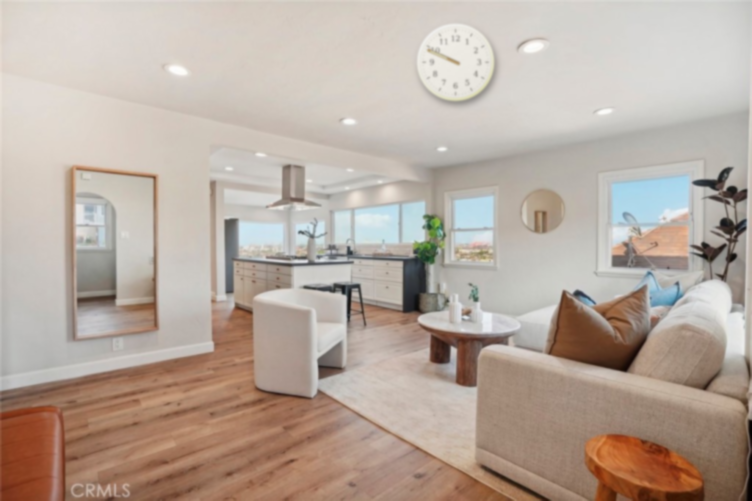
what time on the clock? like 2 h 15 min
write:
9 h 49 min
